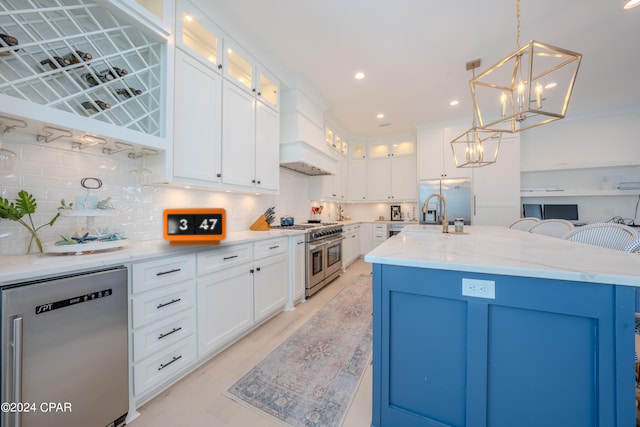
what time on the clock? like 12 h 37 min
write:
3 h 47 min
